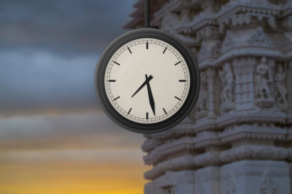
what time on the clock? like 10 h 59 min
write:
7 h 28 min
